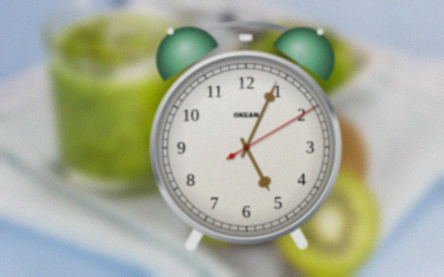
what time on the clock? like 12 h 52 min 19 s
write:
5 h 04 min 10 s
